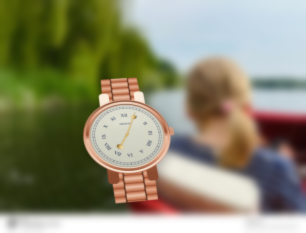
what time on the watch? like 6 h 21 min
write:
7 h 04 min
